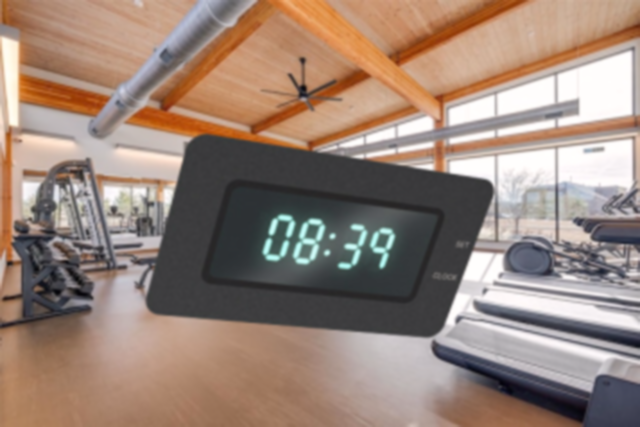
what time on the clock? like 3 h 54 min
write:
8 h 39 min
